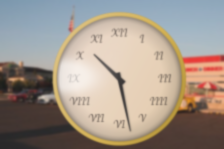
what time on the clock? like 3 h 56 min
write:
10 h 28 min
